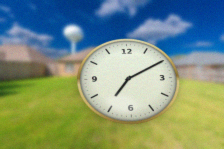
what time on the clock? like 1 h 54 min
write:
7 h 10 min
